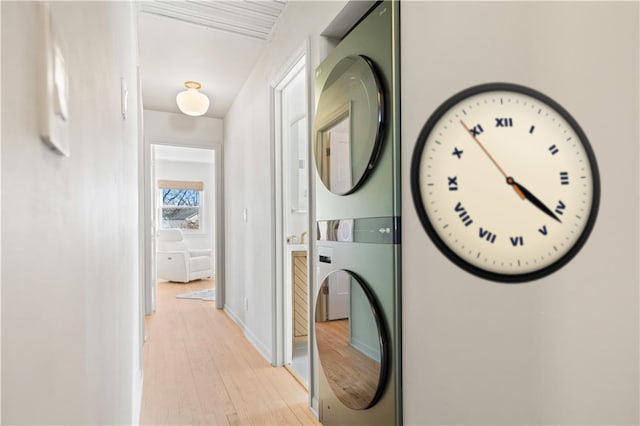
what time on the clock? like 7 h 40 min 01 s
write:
4 h 21 min 54 s
